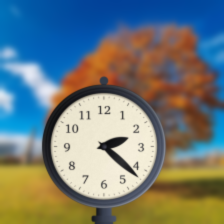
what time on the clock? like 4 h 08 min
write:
2 h 22 min
